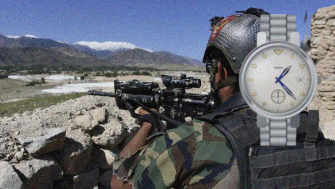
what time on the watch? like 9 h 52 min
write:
1 h 23 min
